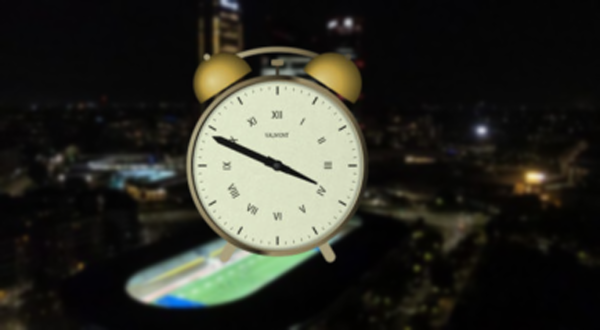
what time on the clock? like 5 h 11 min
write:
3 h 49 min
